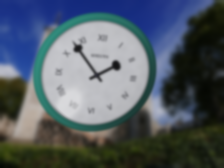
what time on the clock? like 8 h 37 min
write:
1 h 53 min
